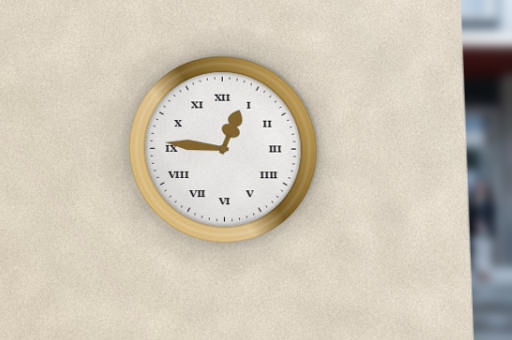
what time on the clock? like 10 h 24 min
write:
12 h 46 min
